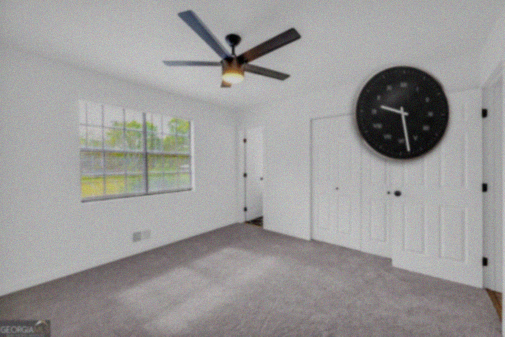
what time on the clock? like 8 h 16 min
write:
9 h 28 min
